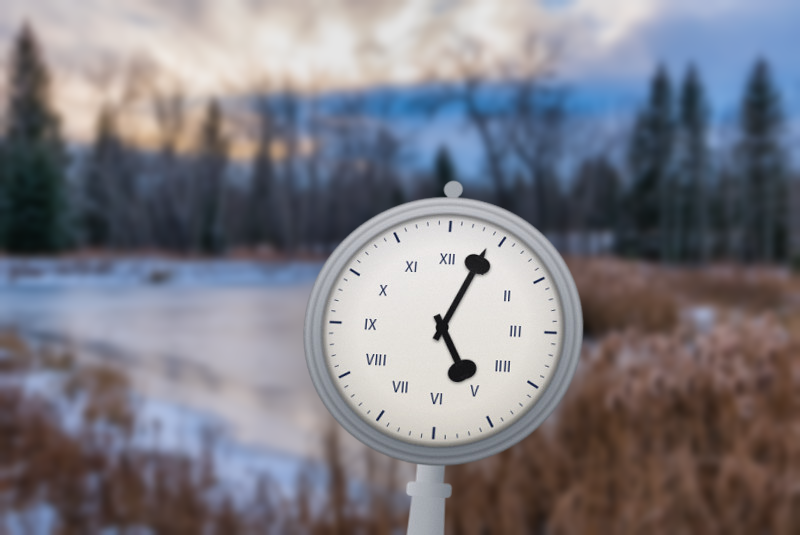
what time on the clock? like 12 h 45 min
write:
5 h 04 min
